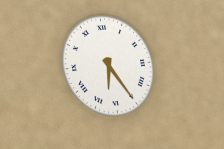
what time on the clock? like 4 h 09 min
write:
6 h 25 min
